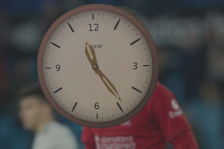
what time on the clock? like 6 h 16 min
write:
11 h 24 min
